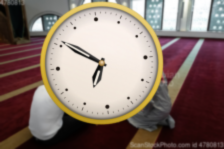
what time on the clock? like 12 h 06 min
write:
6 h 51 min
